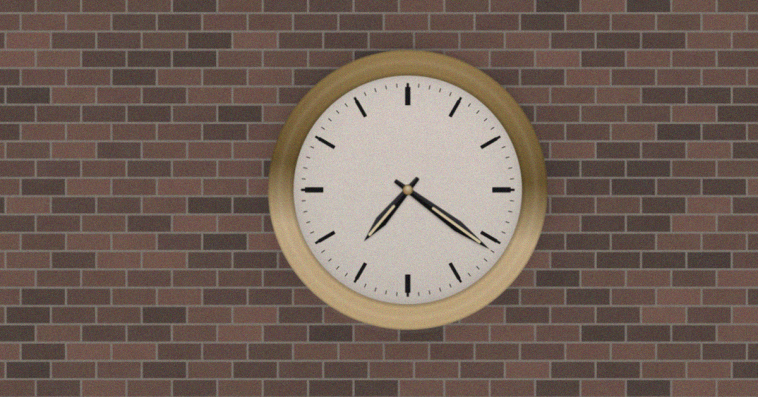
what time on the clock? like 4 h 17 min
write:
7 h 21 min
